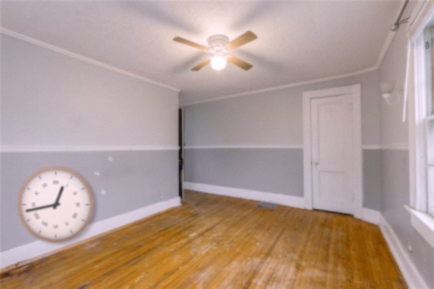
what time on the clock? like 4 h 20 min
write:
12 h 43 min
